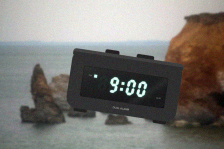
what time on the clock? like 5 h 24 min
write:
9 h 00 min
